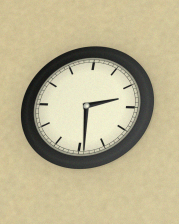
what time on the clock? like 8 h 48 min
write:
2 h 29 min
